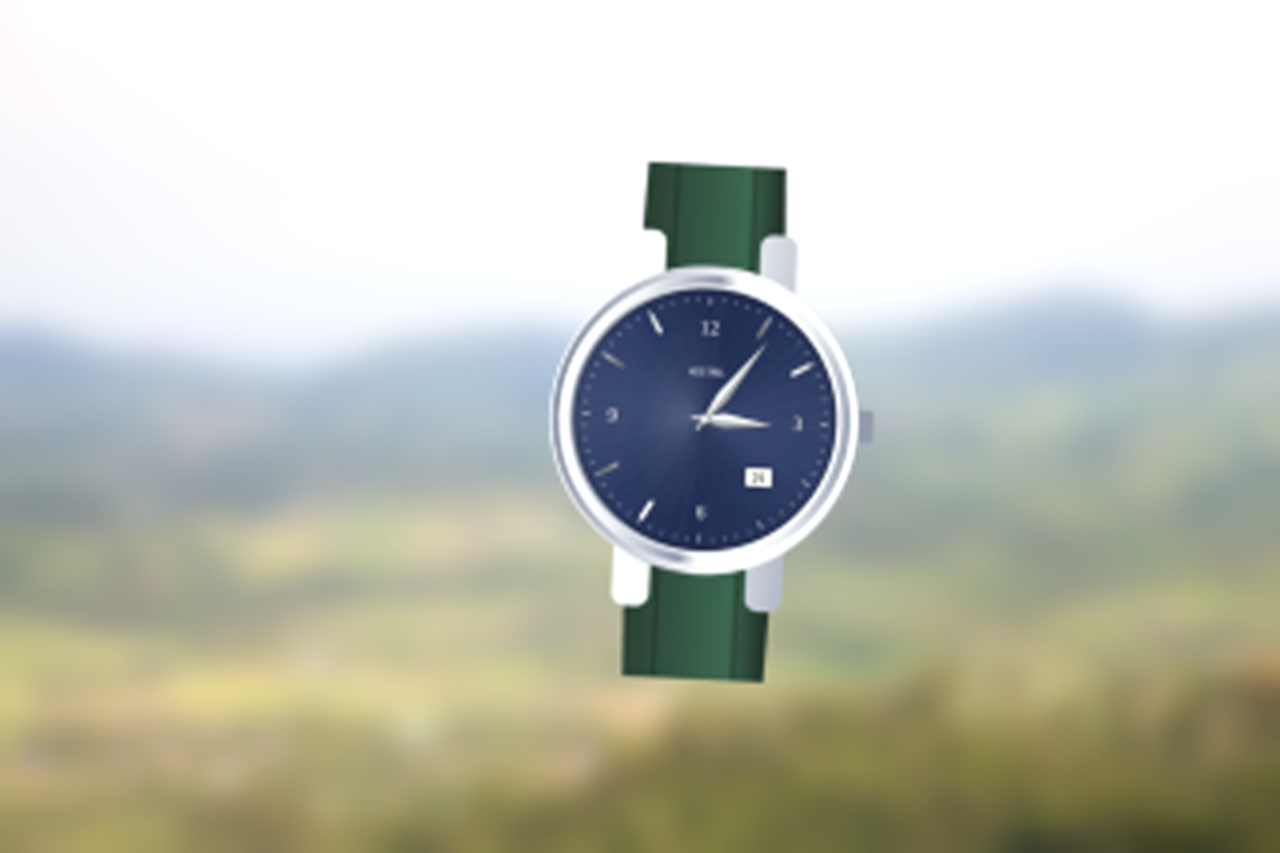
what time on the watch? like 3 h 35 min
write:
3 h 06 min
